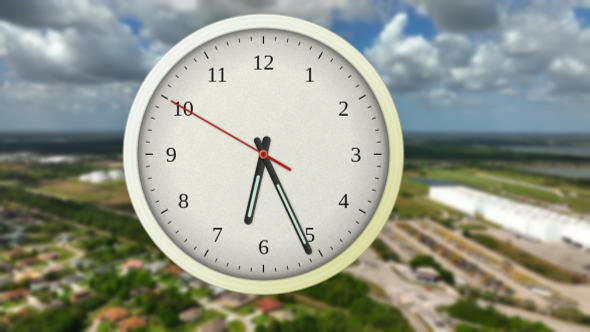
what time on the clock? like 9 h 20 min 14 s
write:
6 h 25 min 50 s
